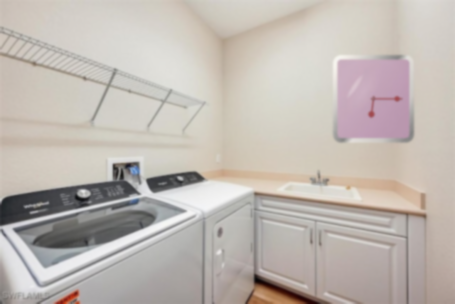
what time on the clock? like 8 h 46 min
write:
6 h 15 min
